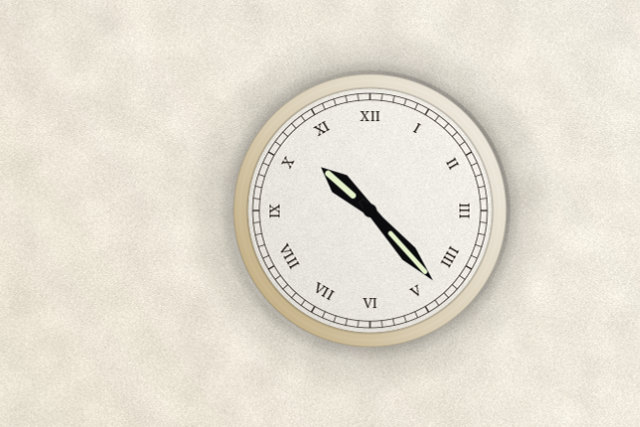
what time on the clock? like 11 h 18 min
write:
10 h 23 min
